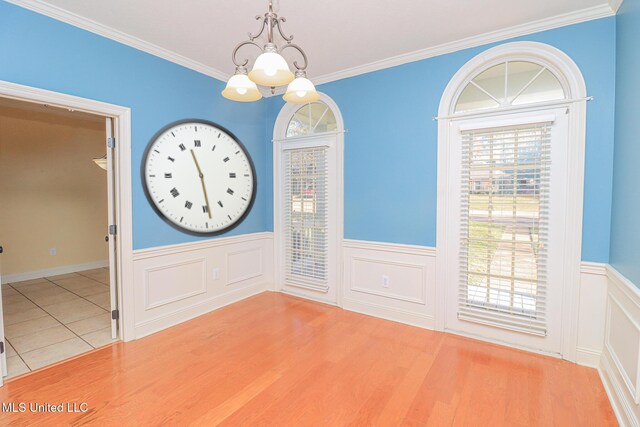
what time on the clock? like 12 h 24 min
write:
11 h 29 min
